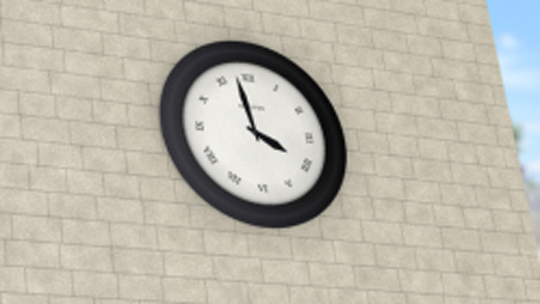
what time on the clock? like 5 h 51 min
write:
3 h 58 min
